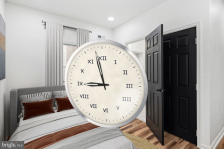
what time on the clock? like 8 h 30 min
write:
8 h 58 min
